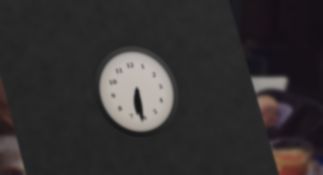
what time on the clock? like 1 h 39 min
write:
6 h 31 min
